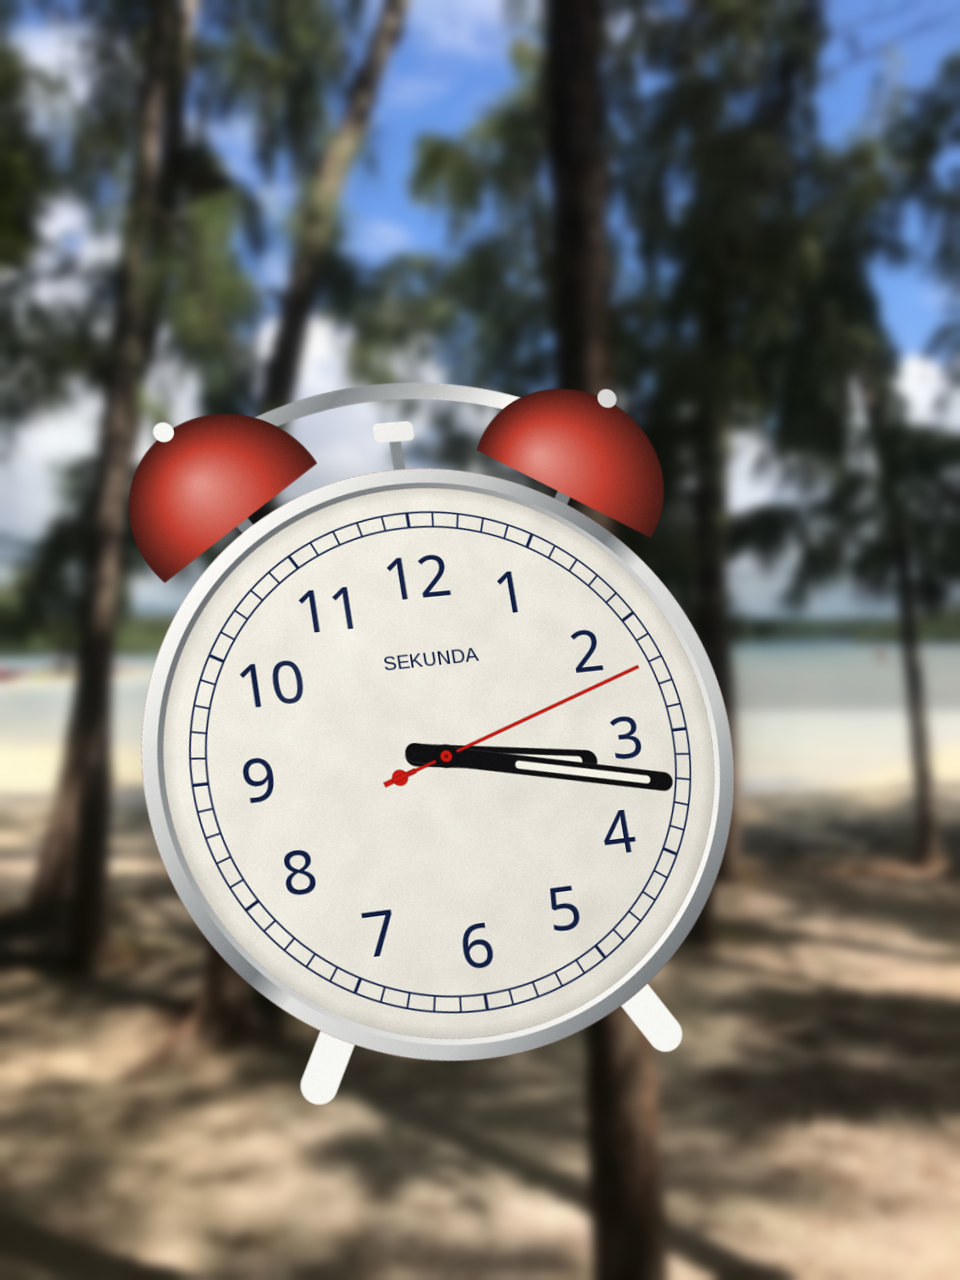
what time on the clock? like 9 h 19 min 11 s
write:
3 h 17 min 12 s
